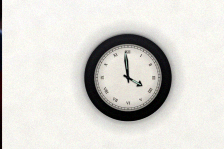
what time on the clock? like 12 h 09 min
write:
3 h 59 min
